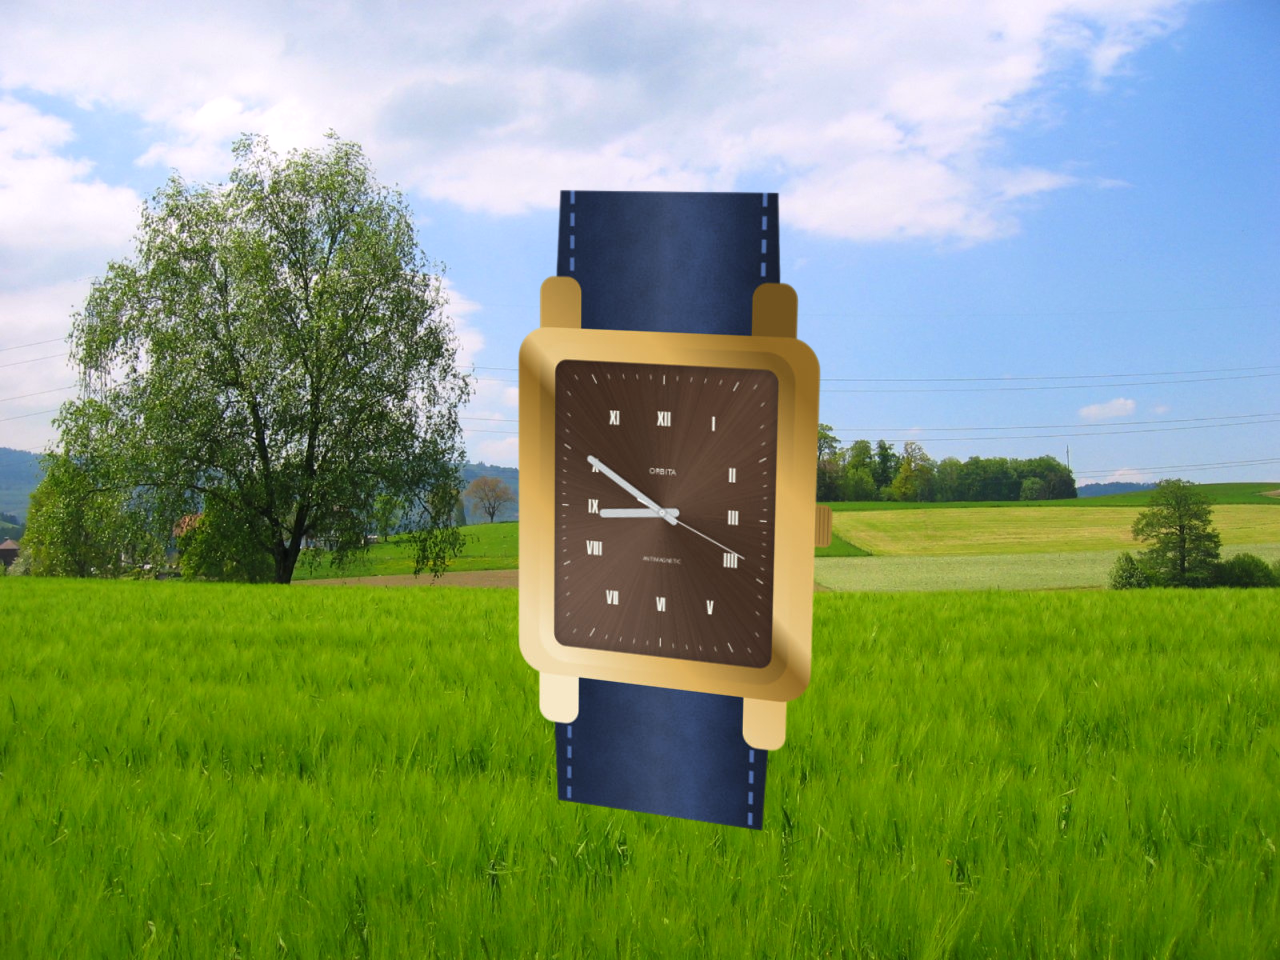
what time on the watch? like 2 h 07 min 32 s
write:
8 h 50 min 19 s
